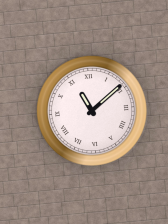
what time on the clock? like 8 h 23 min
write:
11 h 09 min
